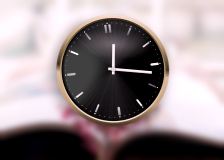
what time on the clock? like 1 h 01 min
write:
12 h 17 min
